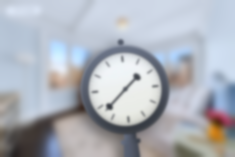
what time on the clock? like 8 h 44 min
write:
1 h 38 min
